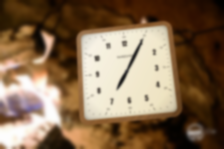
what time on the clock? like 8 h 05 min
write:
7 h 05 min
